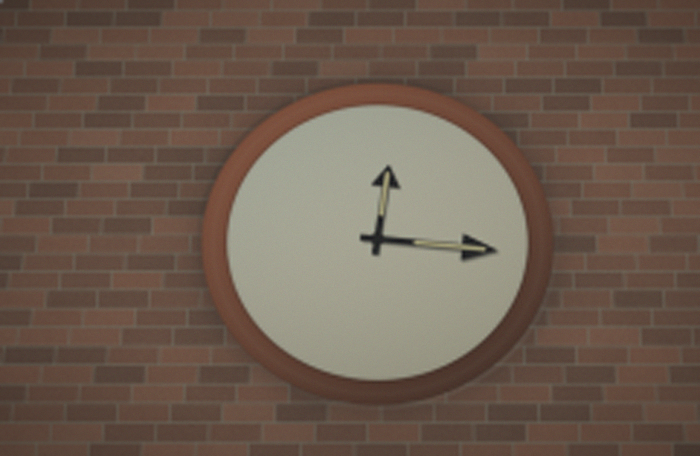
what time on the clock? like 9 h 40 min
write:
12 h 16 min
